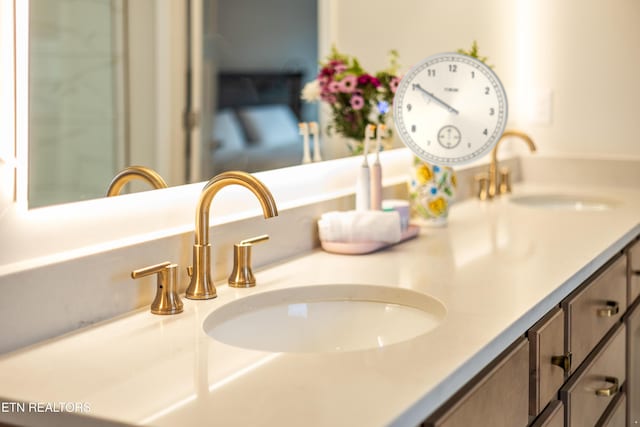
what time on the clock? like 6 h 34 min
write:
9 h 50 min
